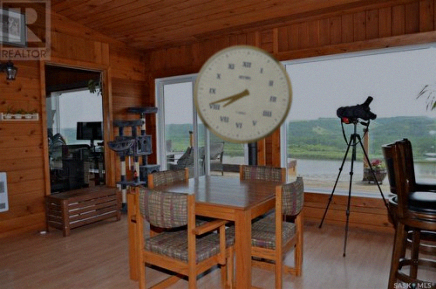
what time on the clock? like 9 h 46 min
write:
7 h 41 min
